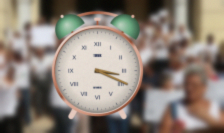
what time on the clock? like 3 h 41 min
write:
3 h 19 min
